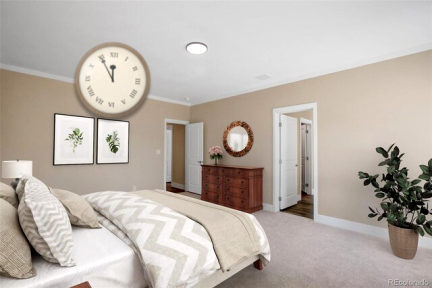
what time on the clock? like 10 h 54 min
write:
11 h 55 min
